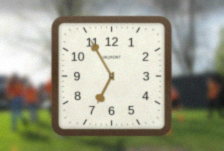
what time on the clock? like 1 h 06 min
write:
6 h 55 min
